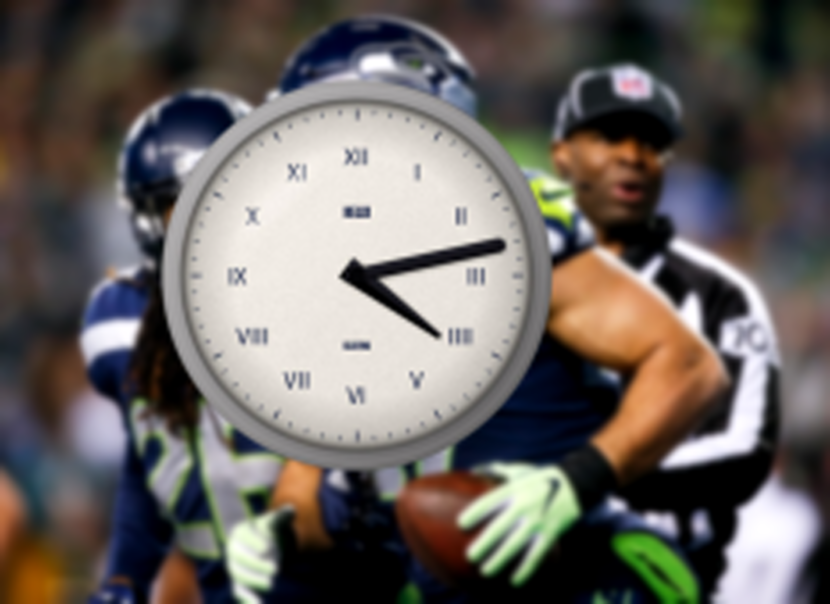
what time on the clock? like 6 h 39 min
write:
4 h 13 min
